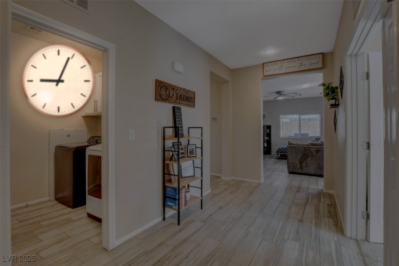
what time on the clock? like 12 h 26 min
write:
9 h 04 min
